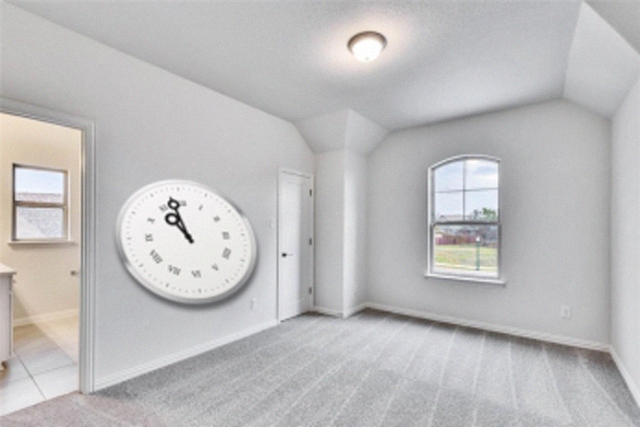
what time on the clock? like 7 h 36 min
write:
10 h 58 min
